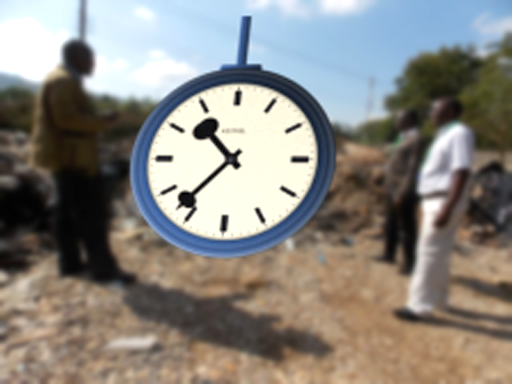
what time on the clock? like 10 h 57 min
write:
10 h 37 min
